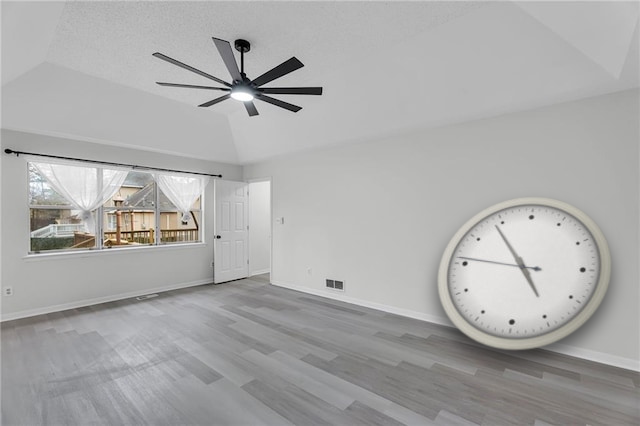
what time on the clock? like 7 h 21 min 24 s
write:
4 h 53 min 46 s
